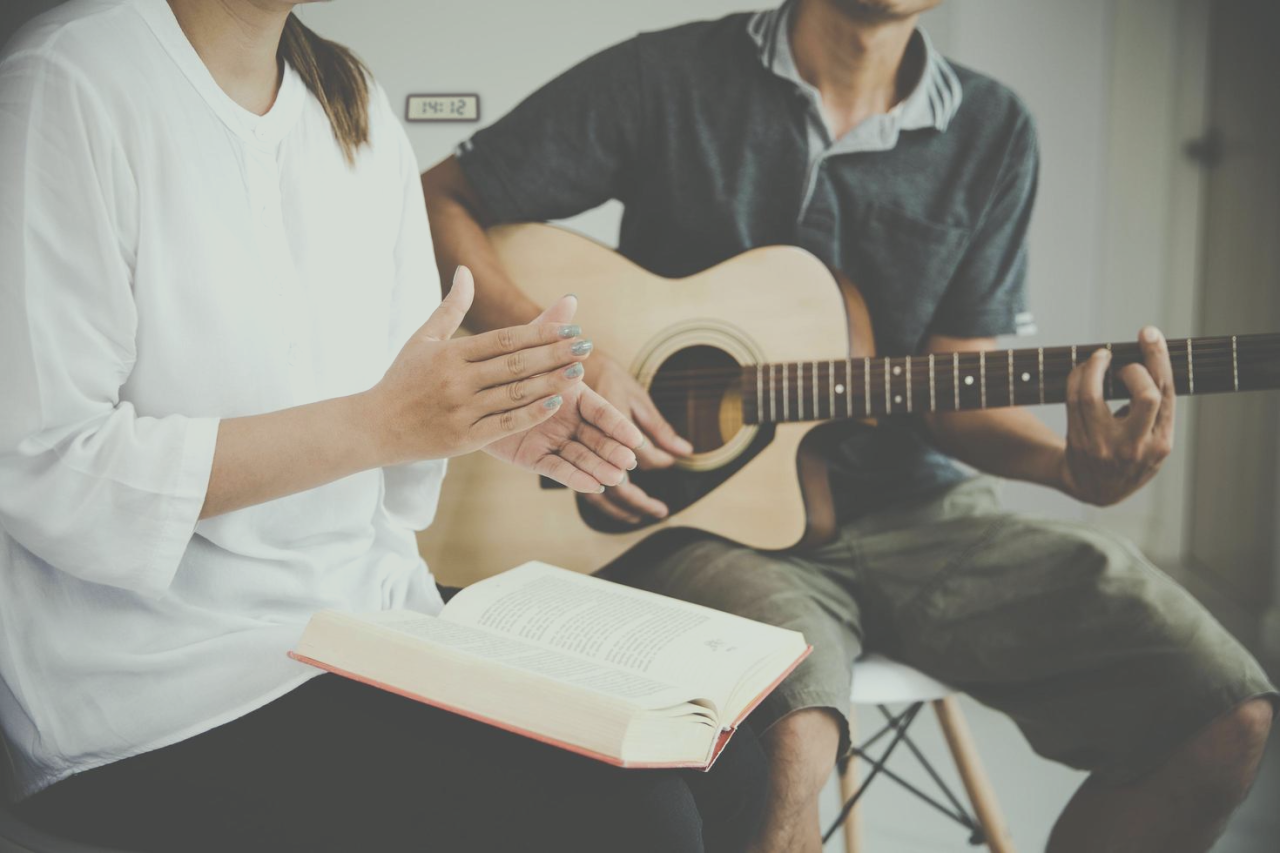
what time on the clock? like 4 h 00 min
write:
14 h 12 min
